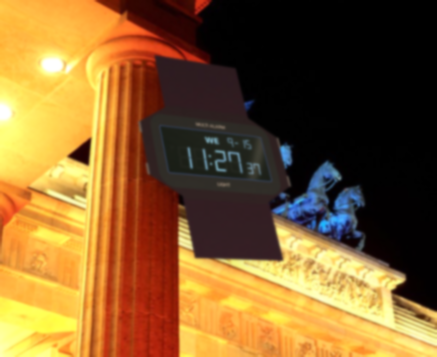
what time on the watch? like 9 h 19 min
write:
11 h 27 min
